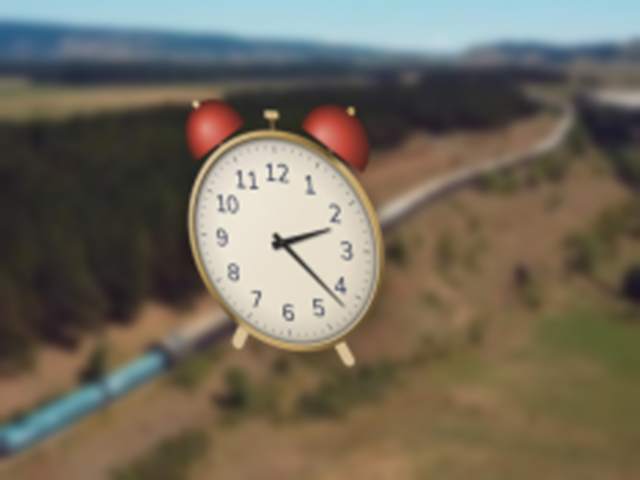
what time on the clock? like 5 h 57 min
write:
2 h 22 min
